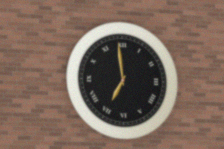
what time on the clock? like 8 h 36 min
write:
6 h 59 min
